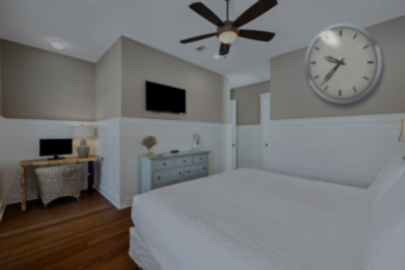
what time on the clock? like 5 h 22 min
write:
9 h 37 min
